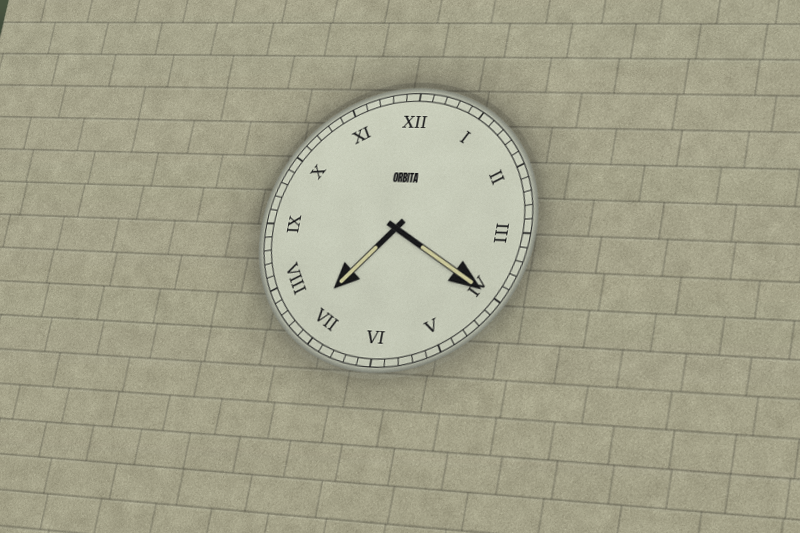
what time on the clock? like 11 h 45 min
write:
7 h 20 min
